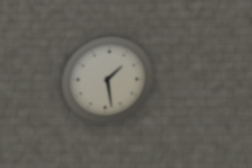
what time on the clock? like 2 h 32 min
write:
1 h 28 min
